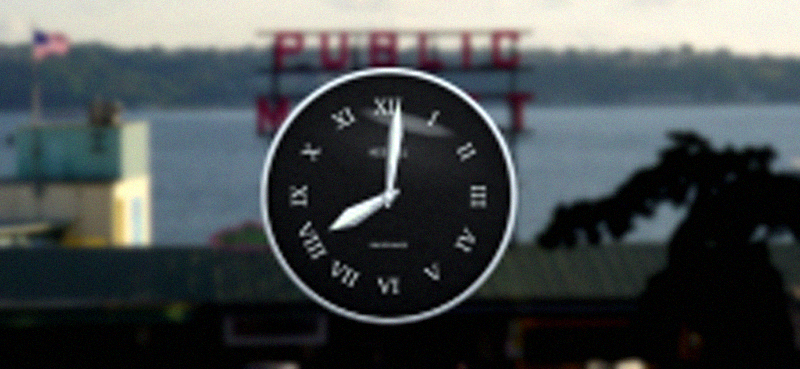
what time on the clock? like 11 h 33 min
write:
8 h 01 min
